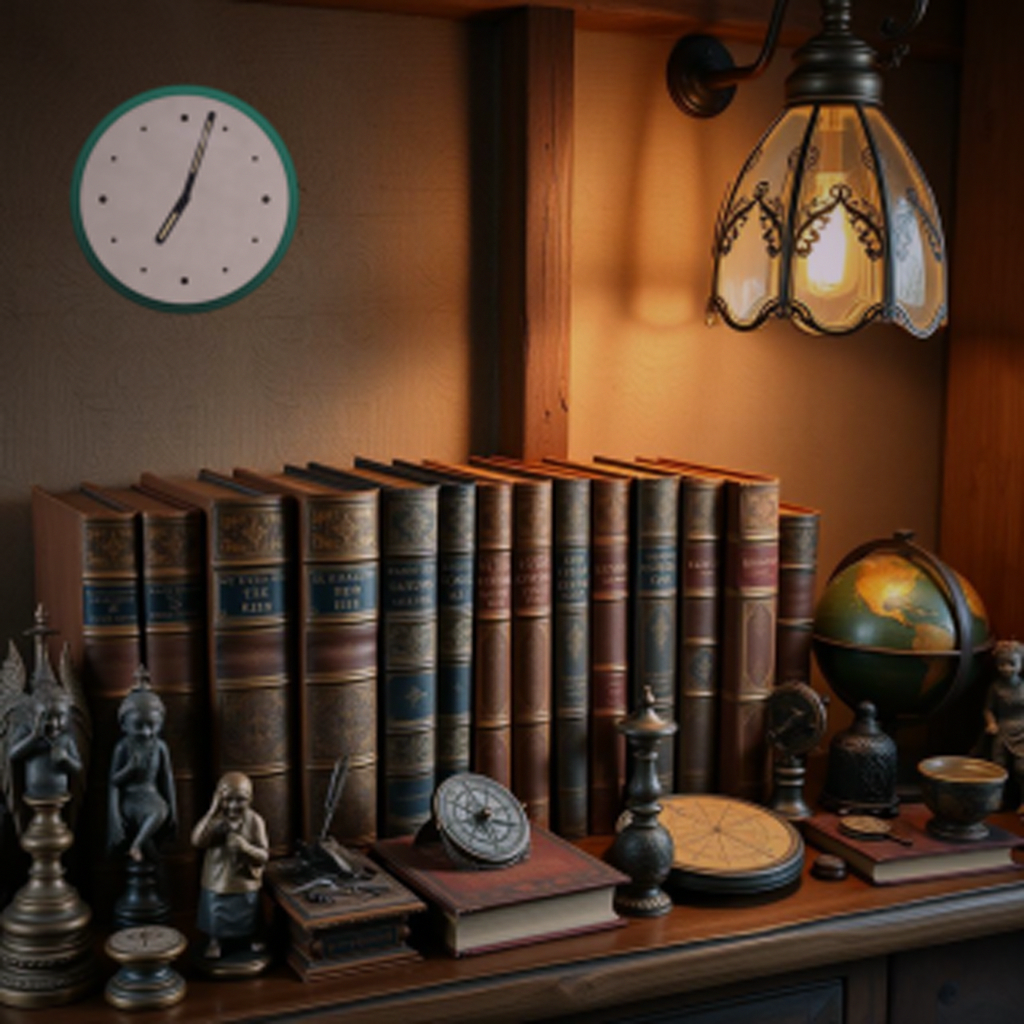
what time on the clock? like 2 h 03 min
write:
7 h 03 min
